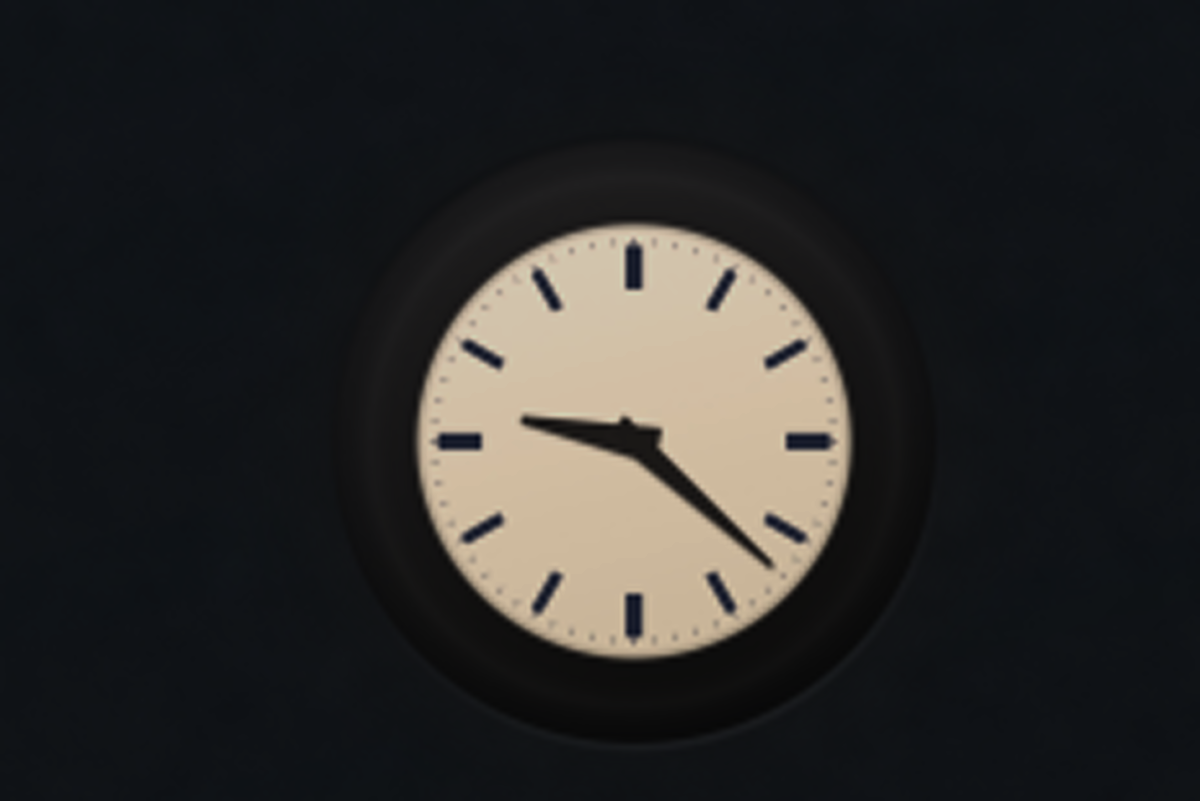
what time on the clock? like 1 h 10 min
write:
9 h 22 min
